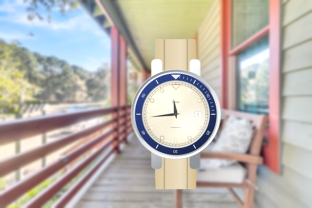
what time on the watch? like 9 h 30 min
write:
11 h 44 min
